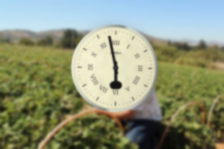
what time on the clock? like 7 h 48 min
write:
5 h 58 min
